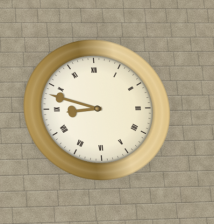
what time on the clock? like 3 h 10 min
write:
8 h 48 min
